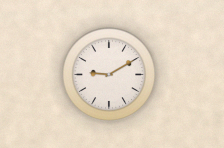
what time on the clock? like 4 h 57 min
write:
9 h 10 min
